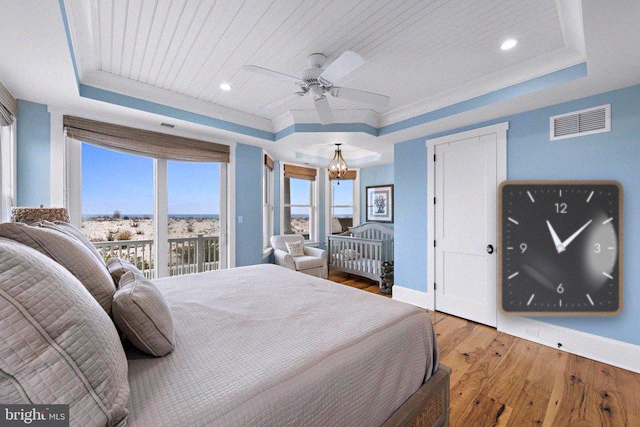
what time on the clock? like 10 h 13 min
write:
11 h 08 min
